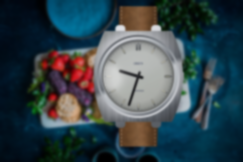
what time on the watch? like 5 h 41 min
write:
9 h 33 min
